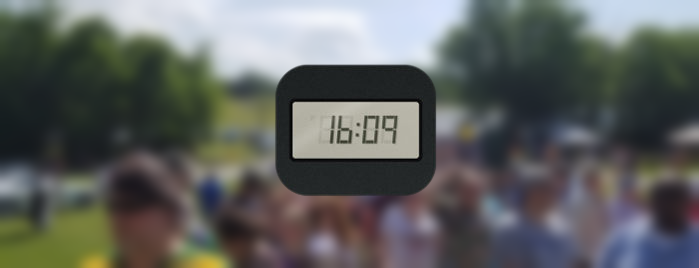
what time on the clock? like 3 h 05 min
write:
16 h 09 min
